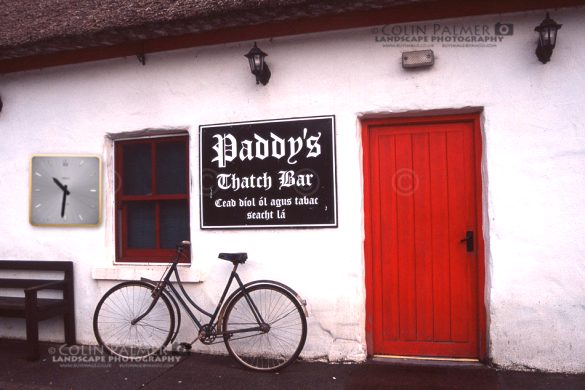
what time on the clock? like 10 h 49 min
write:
10 h 31 min
